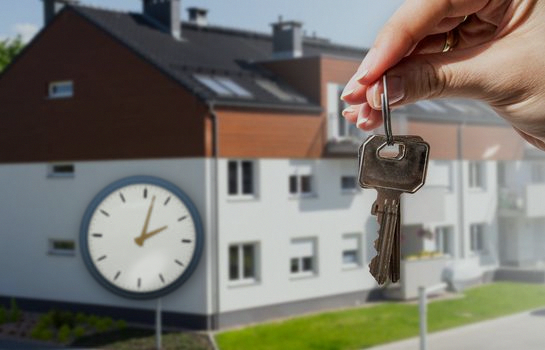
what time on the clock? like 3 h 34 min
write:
2 h 02 min
